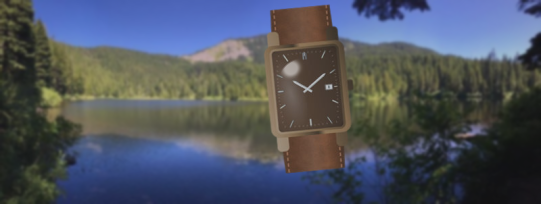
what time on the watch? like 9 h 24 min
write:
10 h 09 min
